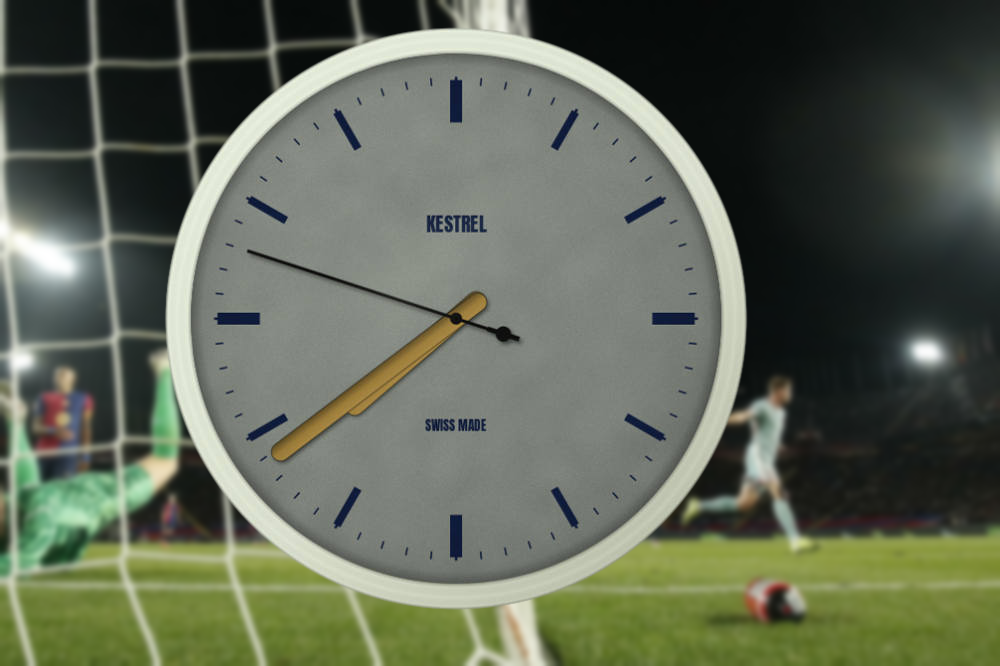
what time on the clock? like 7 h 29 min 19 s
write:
7 h 38 min 48 s
